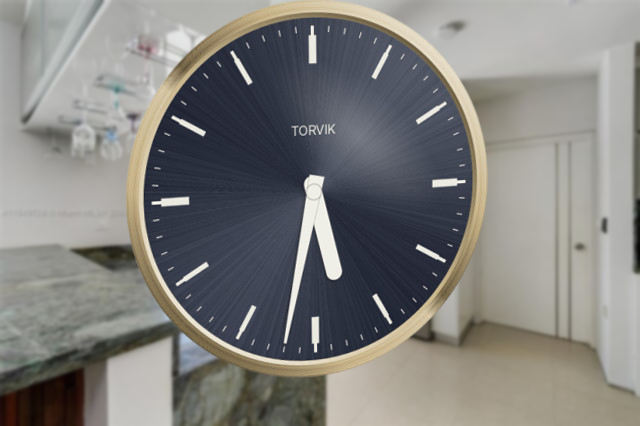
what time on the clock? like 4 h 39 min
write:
5 h 32 min
